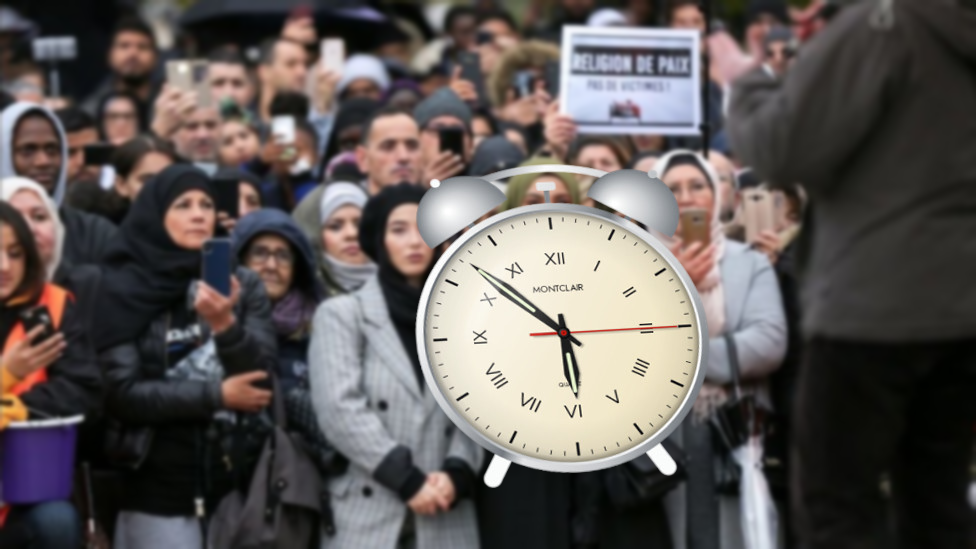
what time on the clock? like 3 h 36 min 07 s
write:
5 h 52 min 15 s
